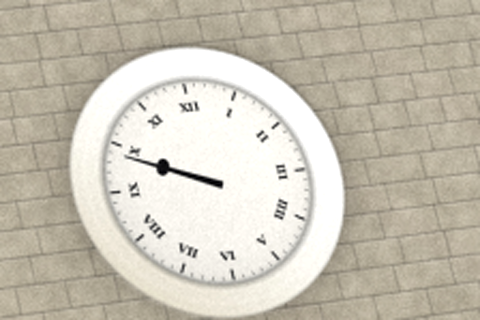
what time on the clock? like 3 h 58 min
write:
9 h 49 min
